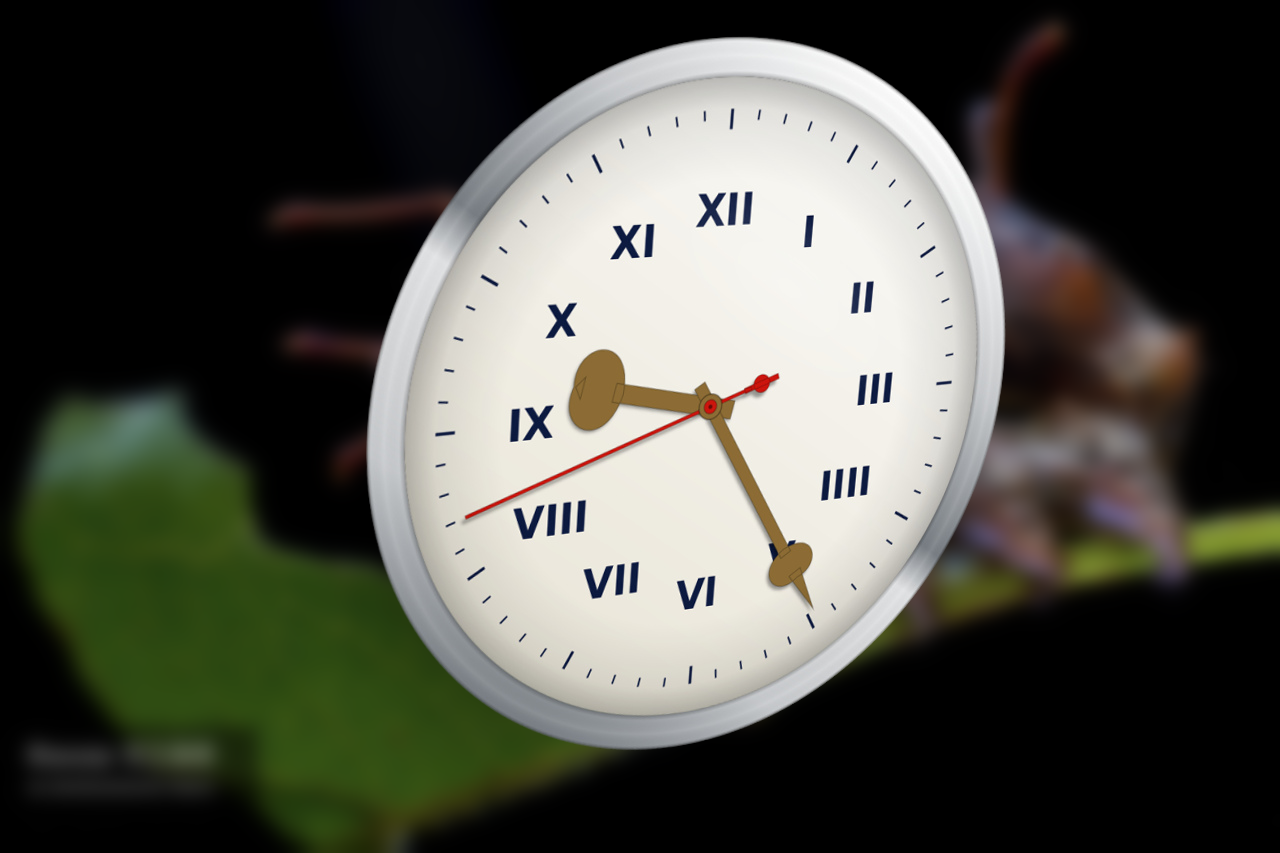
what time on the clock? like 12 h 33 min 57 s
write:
9 h 24 min 42 s
